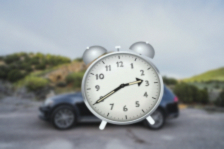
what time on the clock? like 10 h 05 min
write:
2 h 40 min
